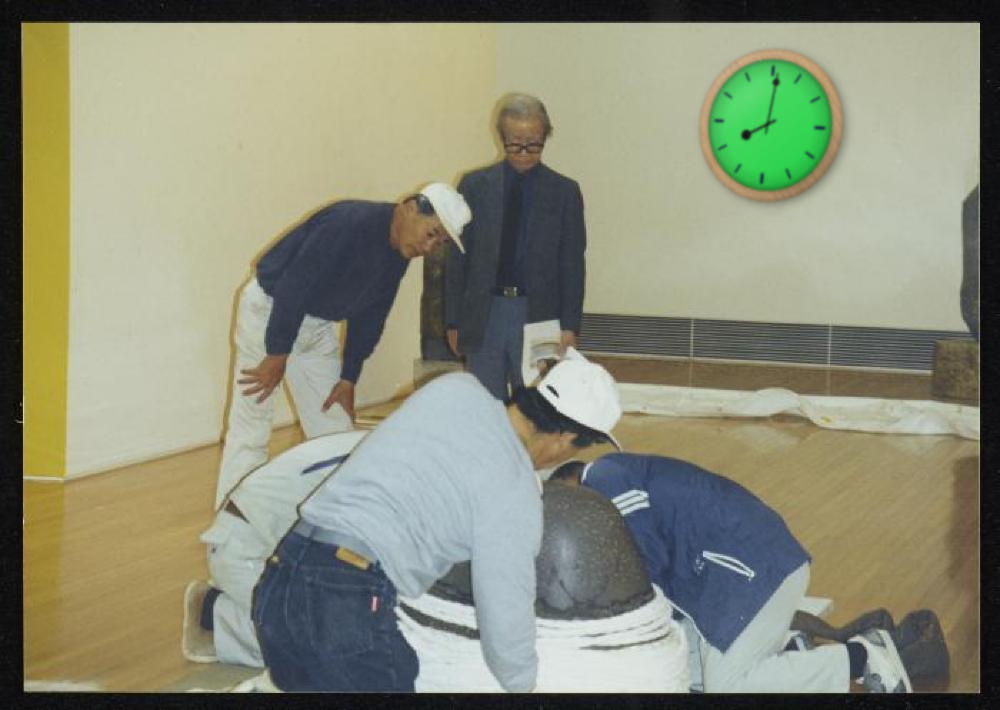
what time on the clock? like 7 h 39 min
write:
8 h 01 min
